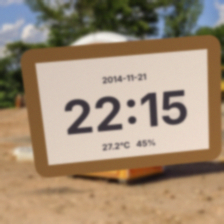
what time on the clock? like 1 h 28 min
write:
22 h 15 min
